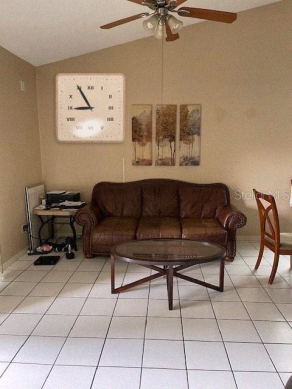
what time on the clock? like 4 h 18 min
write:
8 h 55 min
